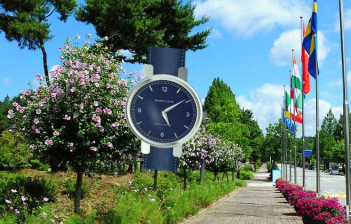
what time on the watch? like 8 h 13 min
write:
5 h 09 min
